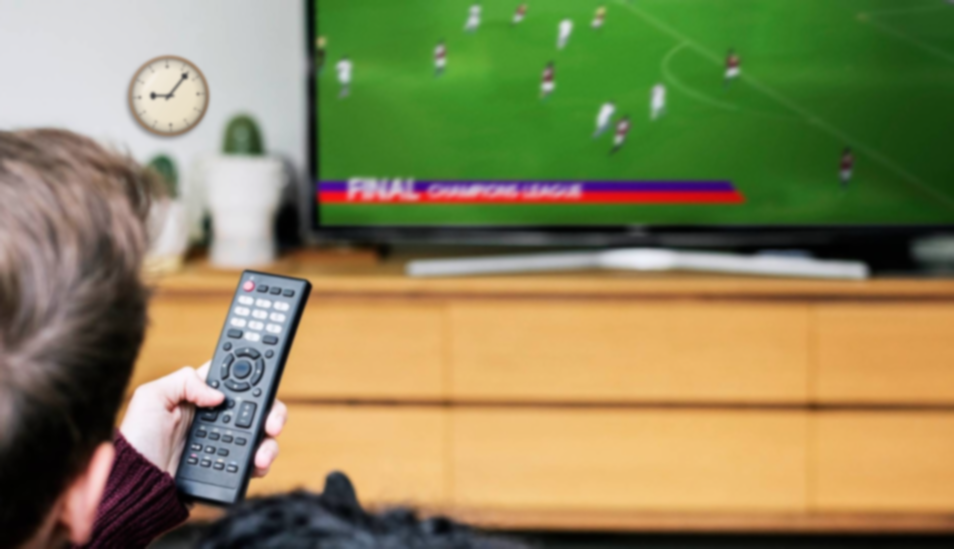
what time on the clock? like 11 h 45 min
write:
9 h 07 min
